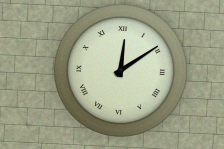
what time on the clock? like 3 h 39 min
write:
12 h 09 min
